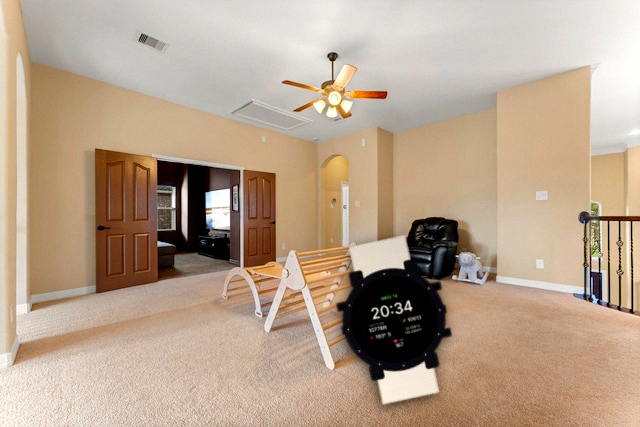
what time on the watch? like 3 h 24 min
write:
20 h 34 min
